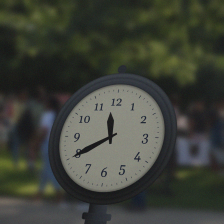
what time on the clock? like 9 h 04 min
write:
11 h 40 min
